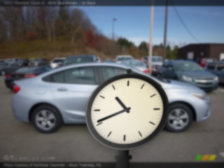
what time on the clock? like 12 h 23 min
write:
10 h 41 min
